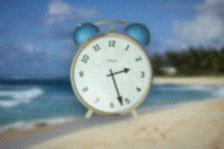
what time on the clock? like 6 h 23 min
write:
2 h 27 min
